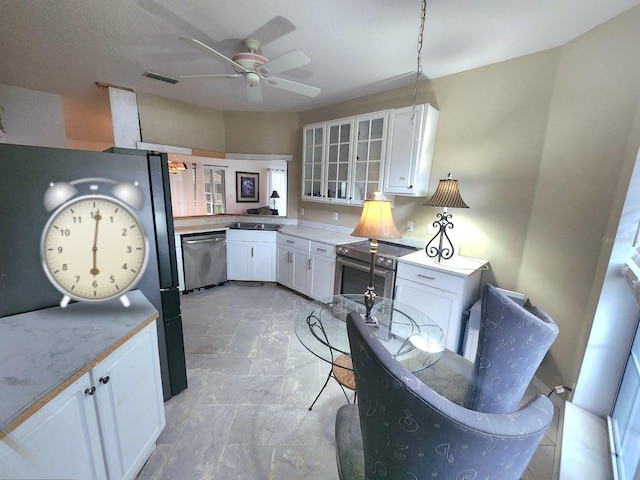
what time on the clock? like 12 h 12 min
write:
6 h 01 min
